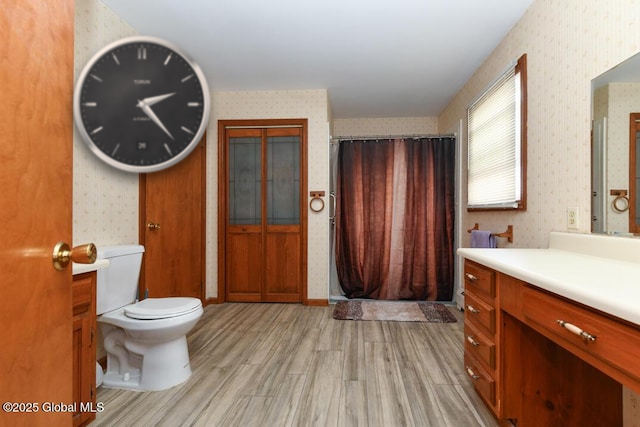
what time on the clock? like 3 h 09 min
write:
2 h 23 min
